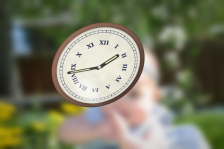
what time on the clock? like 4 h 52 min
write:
1 h 43 min
